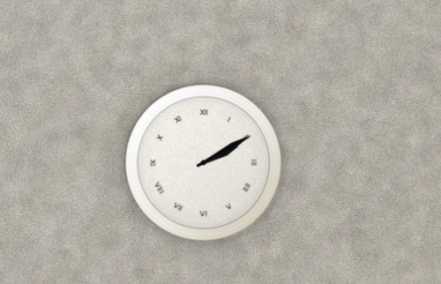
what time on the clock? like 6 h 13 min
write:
2 h 10 min
